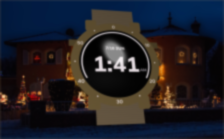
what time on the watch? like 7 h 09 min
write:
1 h 41 min
